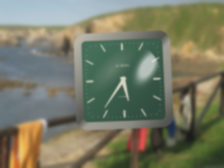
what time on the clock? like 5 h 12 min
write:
5 h 36 min
